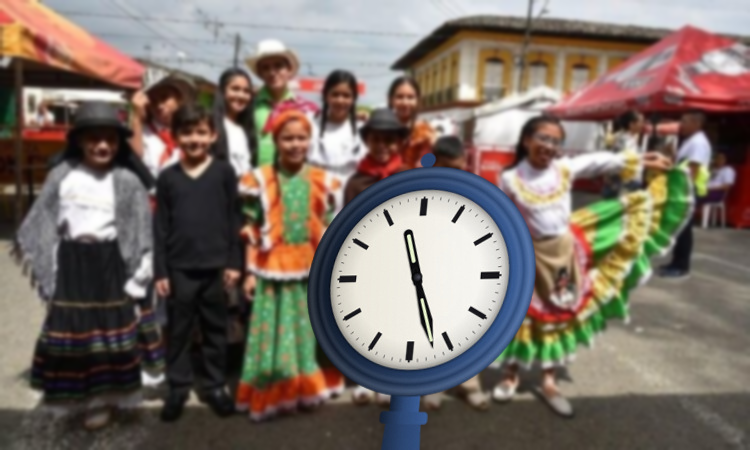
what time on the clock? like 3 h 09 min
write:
11 h 27 min
